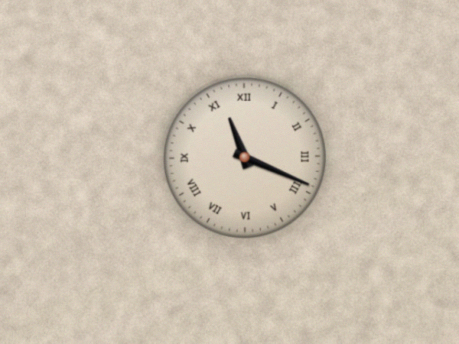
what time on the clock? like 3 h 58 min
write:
11 h 19 min
